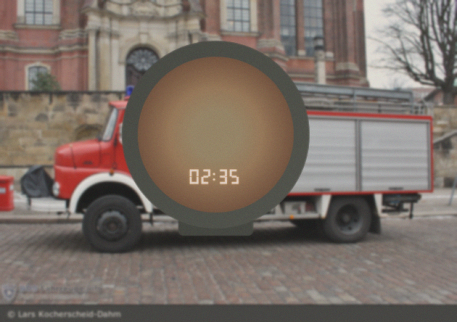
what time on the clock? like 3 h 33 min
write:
2 h 35 min
